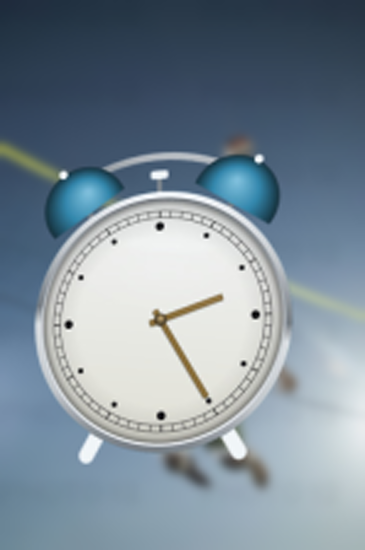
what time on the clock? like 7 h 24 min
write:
2 h 25 min
